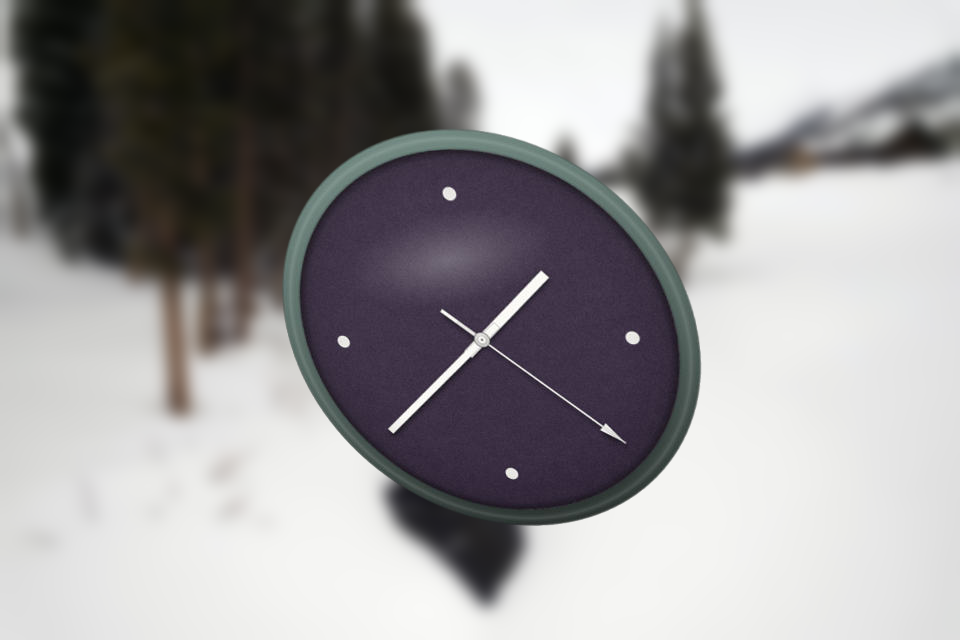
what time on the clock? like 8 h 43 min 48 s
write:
1 h 38 min 22 s
